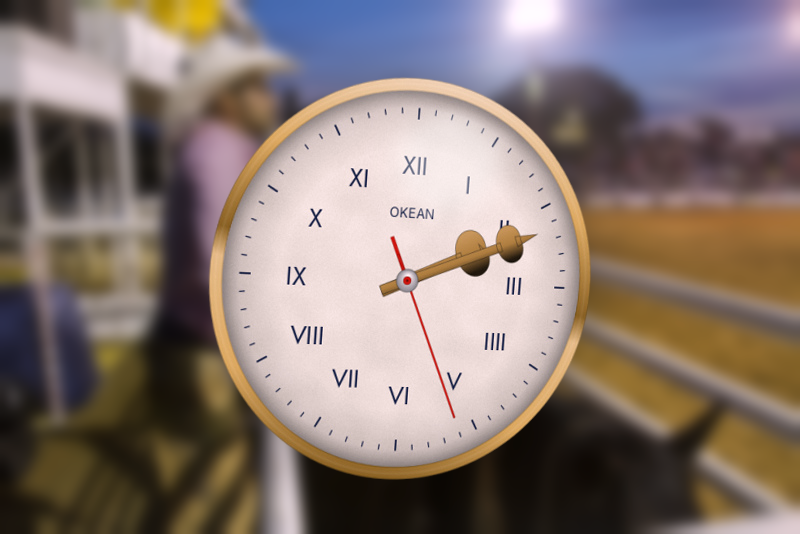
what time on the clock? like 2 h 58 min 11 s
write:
2 h 11 min 26 s
